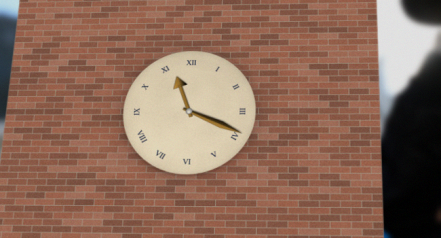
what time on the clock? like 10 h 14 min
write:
11 h 19 min
